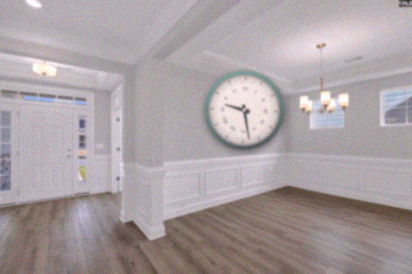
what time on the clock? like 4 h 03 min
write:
9 h 28 min
